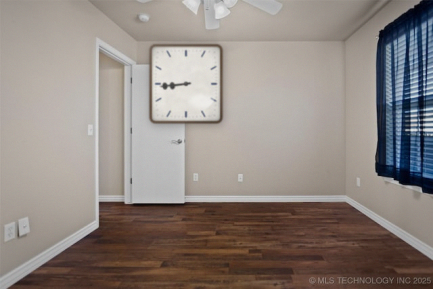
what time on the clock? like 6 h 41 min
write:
8 h 44 min
